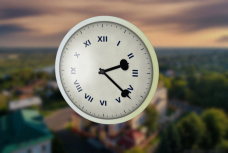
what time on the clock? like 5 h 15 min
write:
2 h 22 min
